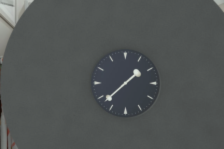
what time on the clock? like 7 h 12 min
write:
1 h 38 min
